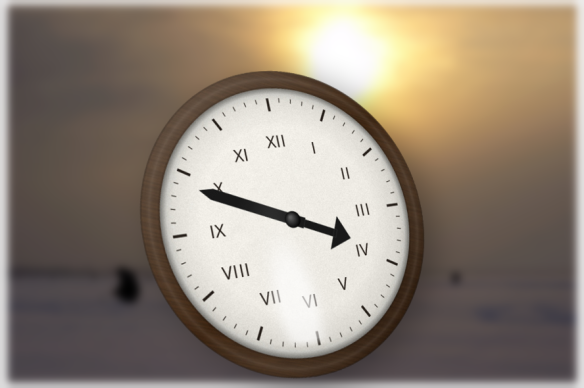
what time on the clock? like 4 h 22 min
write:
3 h 49 min
